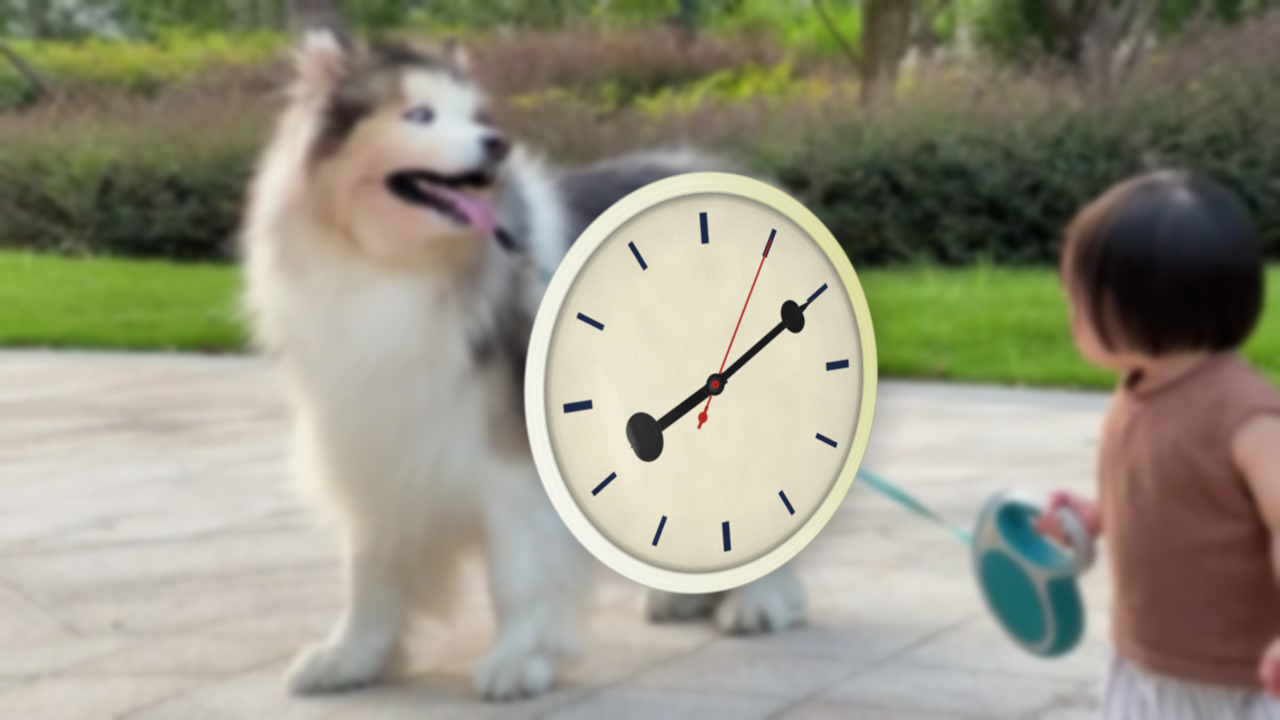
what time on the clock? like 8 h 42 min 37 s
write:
8 h 10 min 05 s
